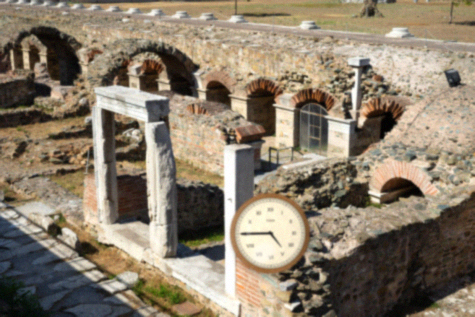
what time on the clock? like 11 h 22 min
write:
4 h 45 min
